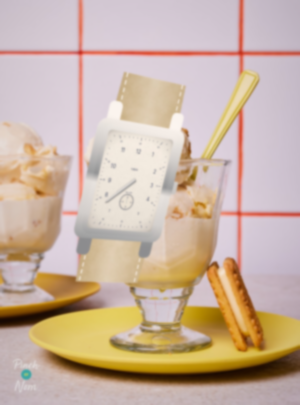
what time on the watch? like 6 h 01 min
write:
7 h 38 min
